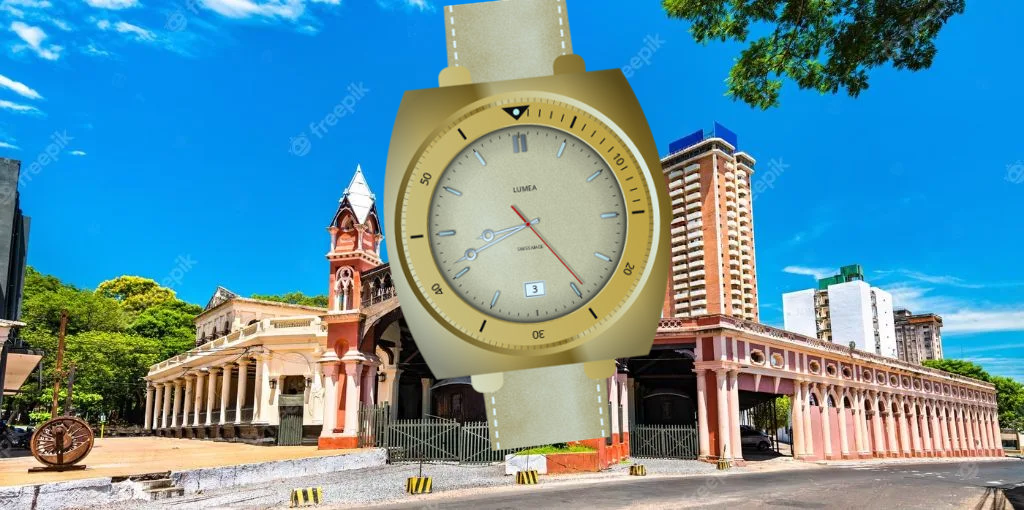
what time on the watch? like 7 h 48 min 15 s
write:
8 h 41 min 24 s
